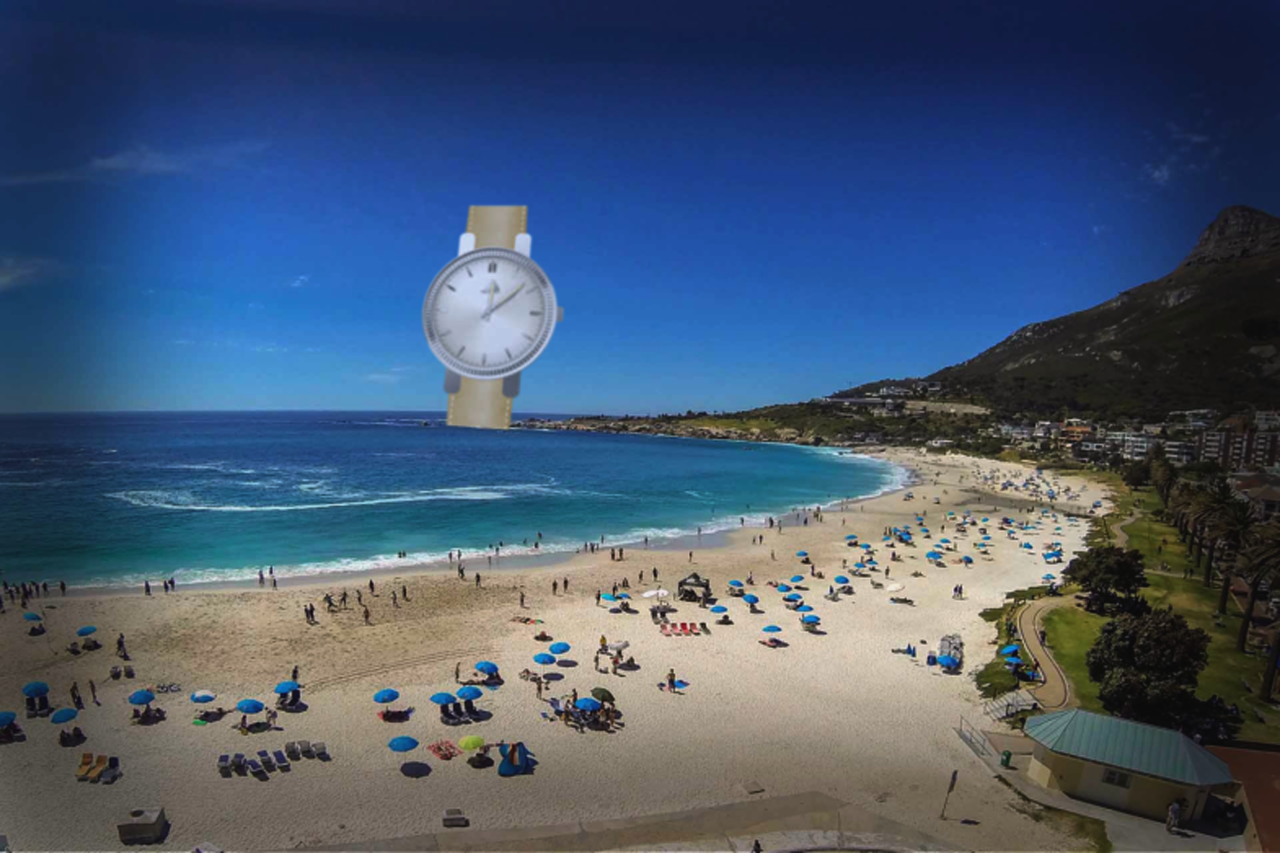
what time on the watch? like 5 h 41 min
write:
12 h 08 min
